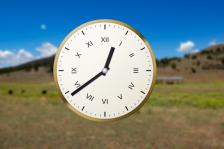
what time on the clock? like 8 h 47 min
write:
12 h 39 min
